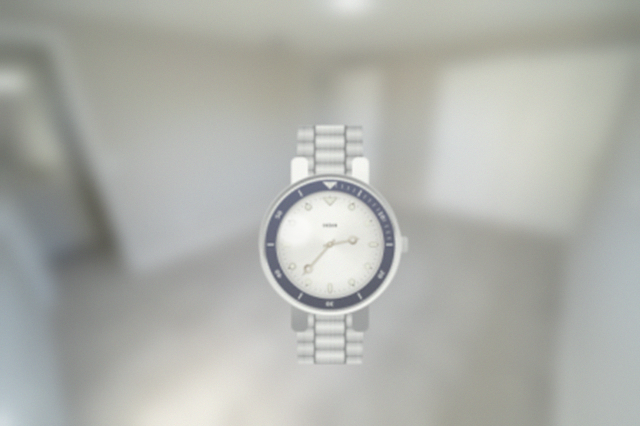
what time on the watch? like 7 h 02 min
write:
2 h 37 min
